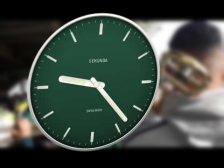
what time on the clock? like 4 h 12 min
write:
9 h 23 min
